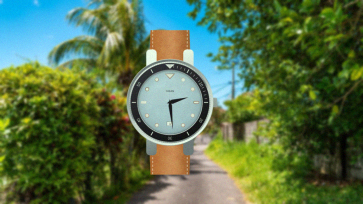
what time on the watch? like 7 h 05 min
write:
2 h 29 min
